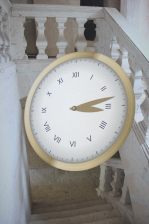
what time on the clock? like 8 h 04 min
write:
3 h 13 min
